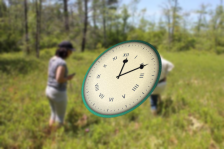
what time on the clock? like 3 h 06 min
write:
12 h 11 min
